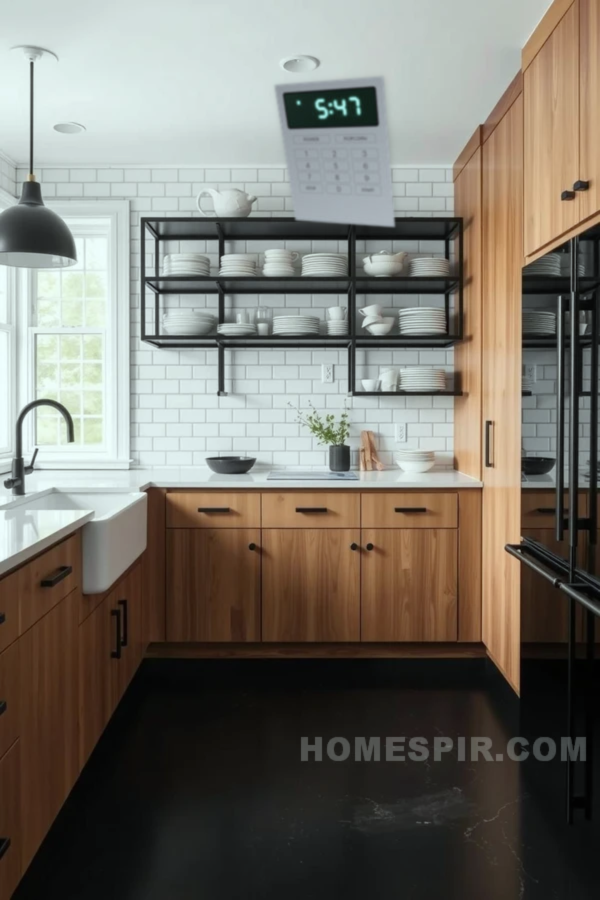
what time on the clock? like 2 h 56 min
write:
5 h 47 min
